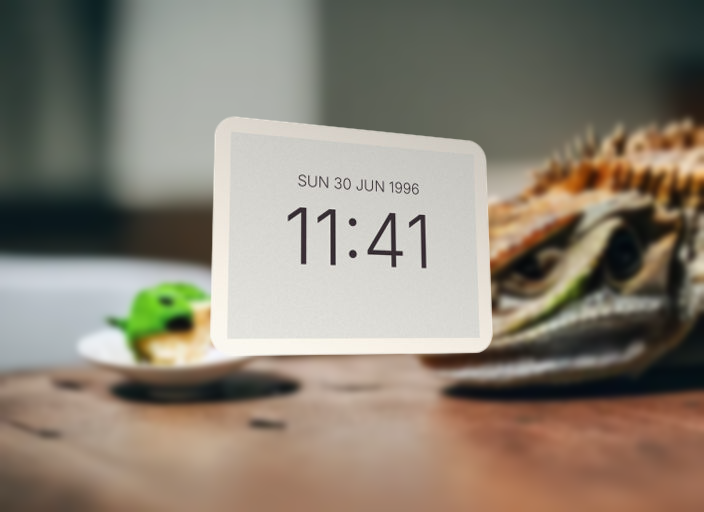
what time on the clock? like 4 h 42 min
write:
11 h 41 min
